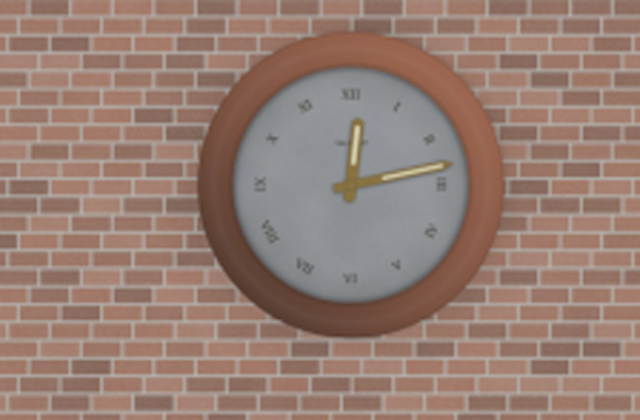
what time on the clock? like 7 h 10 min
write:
12 h 13 min
